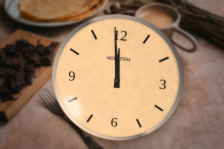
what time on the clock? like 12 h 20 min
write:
11 h 59 min
